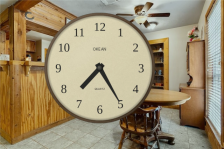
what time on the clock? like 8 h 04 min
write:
7 h 25 min
